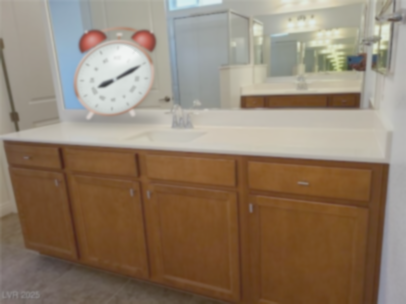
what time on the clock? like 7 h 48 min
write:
8 h 10 min
